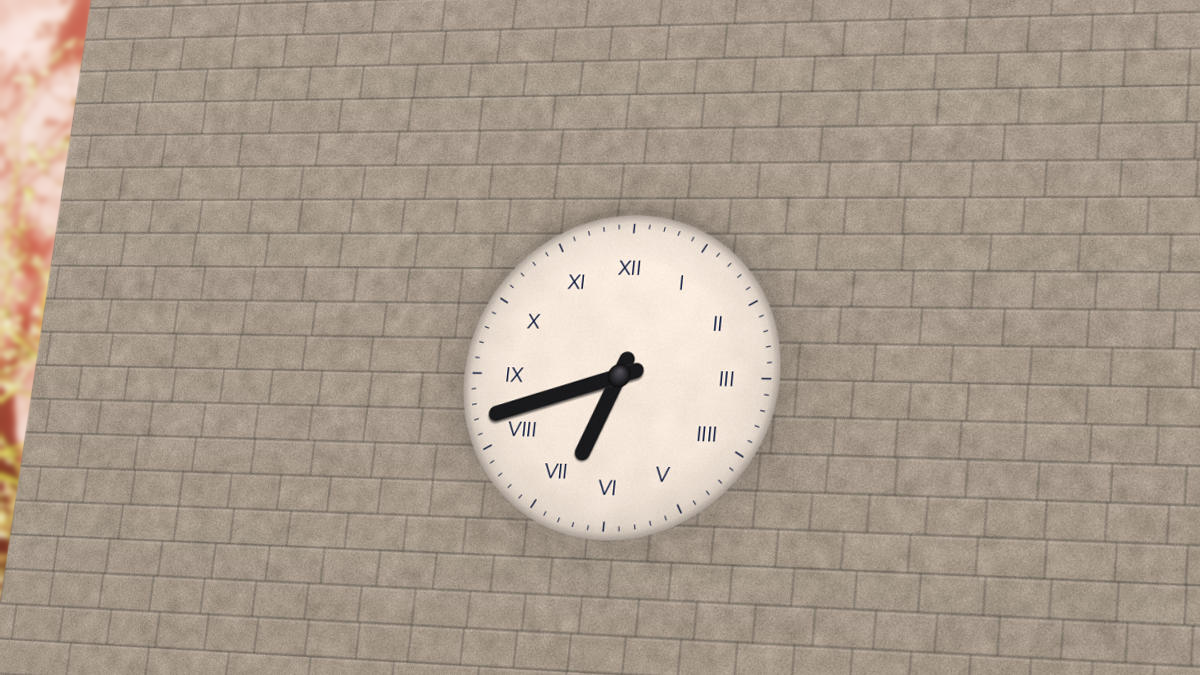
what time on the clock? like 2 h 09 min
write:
6 h 42 min
